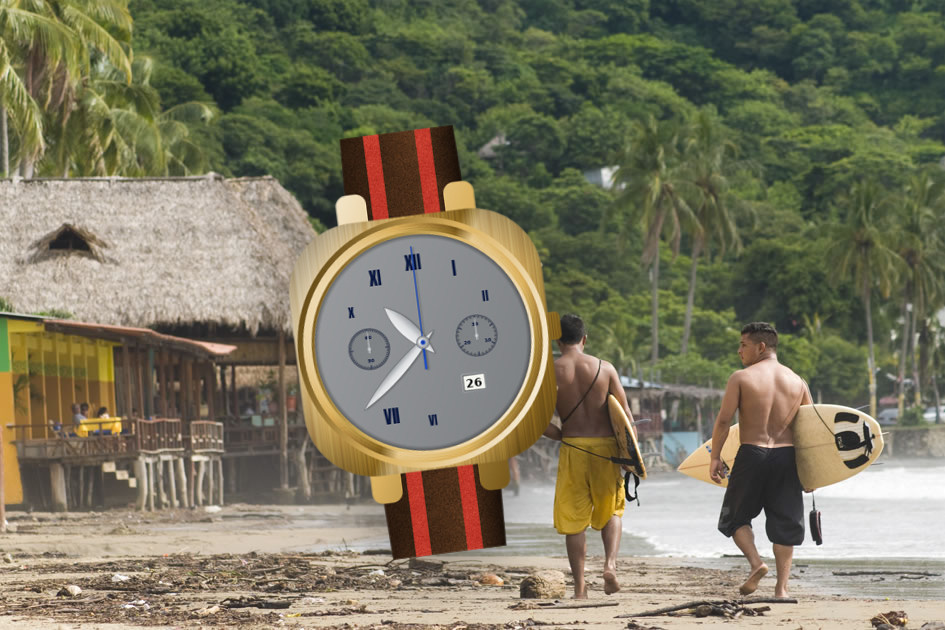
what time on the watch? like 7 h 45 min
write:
10 h 38 min
